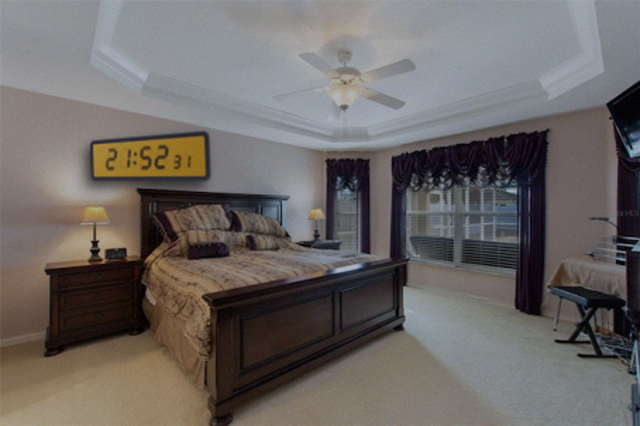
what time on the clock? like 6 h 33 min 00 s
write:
21 h 52 min 31 s
